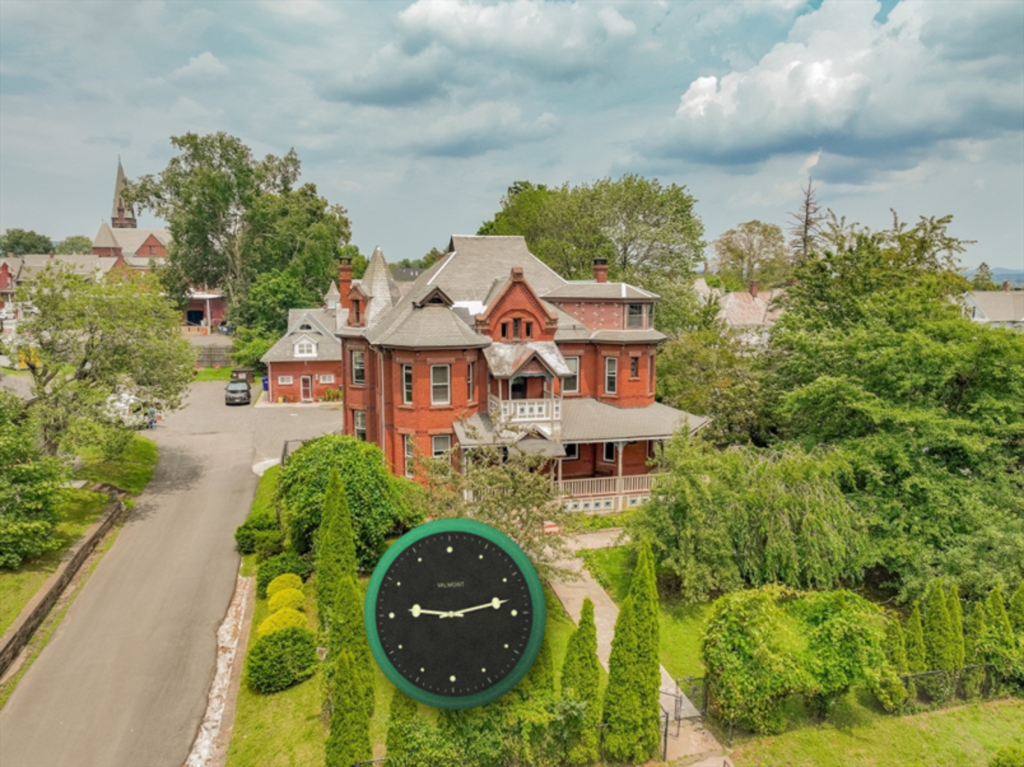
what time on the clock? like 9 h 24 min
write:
9 h 13 min
